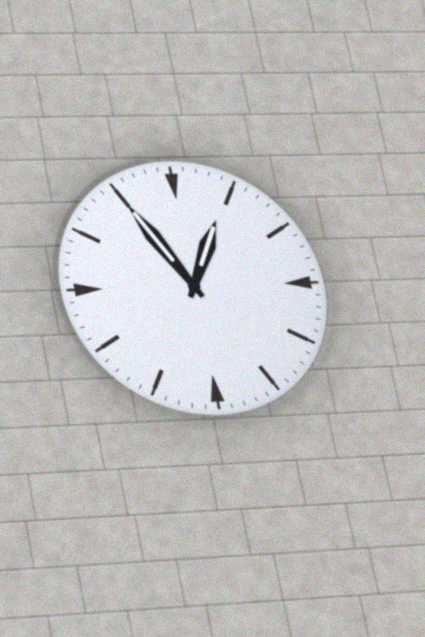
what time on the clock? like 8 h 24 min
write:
12 h 55 min
